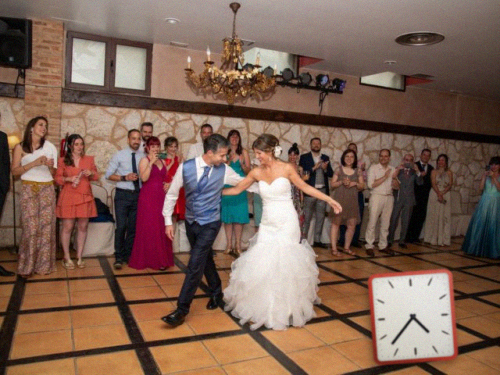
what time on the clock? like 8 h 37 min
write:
4 h 37 min
